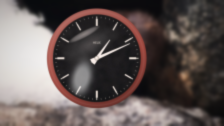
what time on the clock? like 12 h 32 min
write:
1 h 11 min
